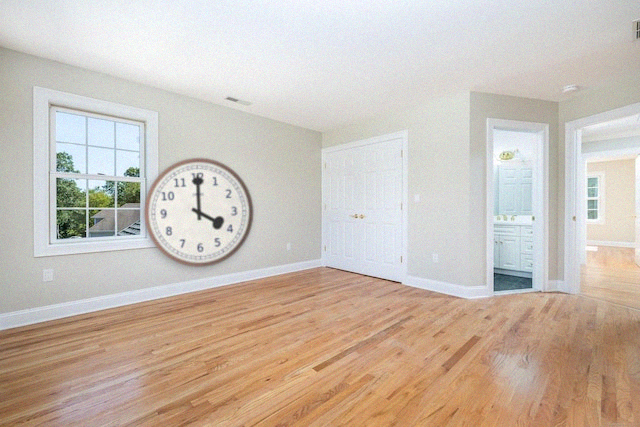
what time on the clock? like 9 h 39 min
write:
4 h 00 min
